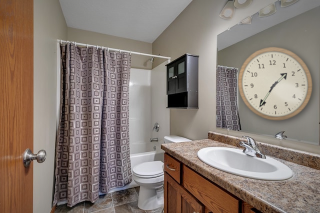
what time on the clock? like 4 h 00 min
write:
1 h 36 min
